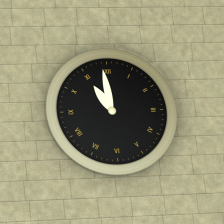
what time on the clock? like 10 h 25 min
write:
10 h 59 min
